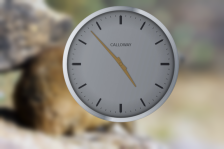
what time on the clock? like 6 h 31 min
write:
4 h 53 min
